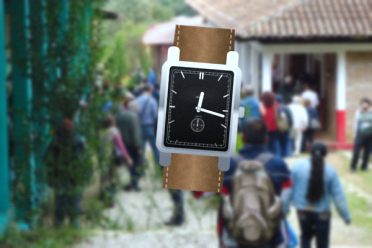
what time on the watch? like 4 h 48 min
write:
12 h 17 min
